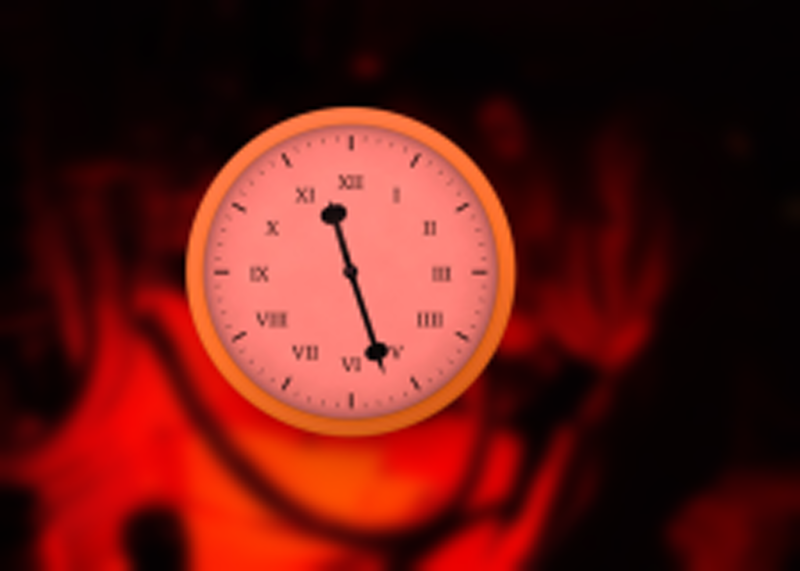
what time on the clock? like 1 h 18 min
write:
11 h 27 min
